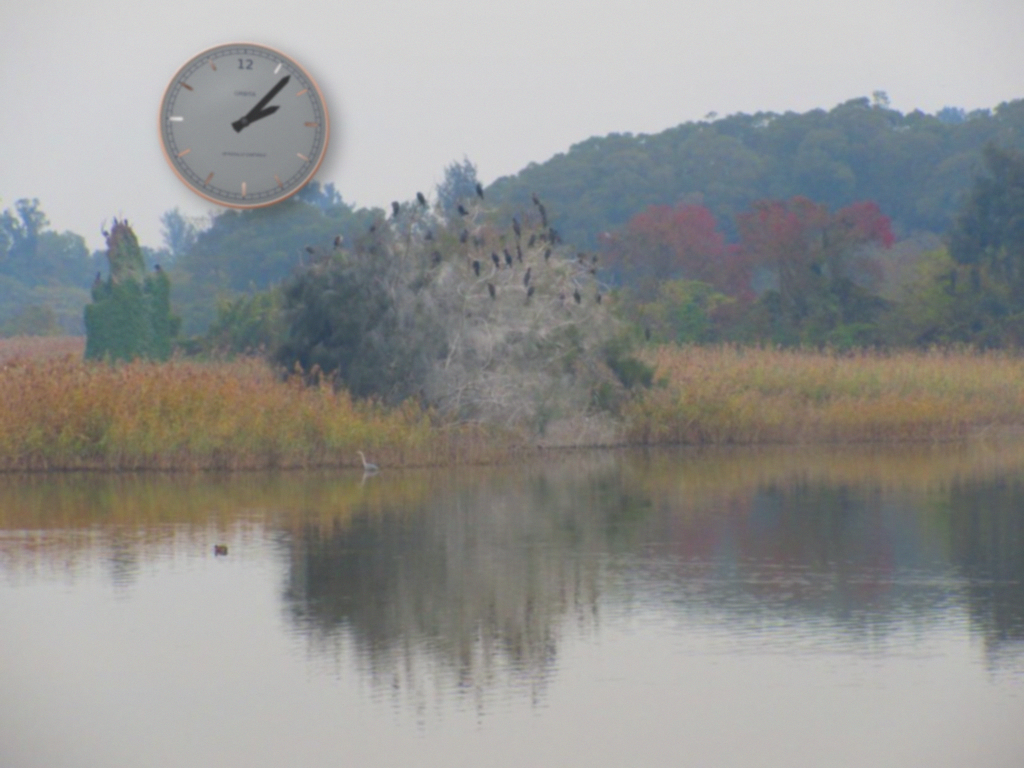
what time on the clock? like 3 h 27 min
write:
2 h 07 min
